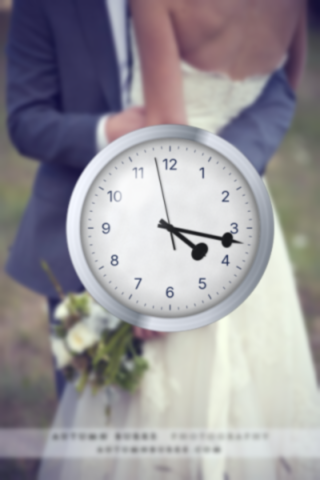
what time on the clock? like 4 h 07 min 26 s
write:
4 h 16 min 58 s
